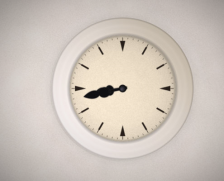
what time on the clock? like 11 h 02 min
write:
8 h 43 min
